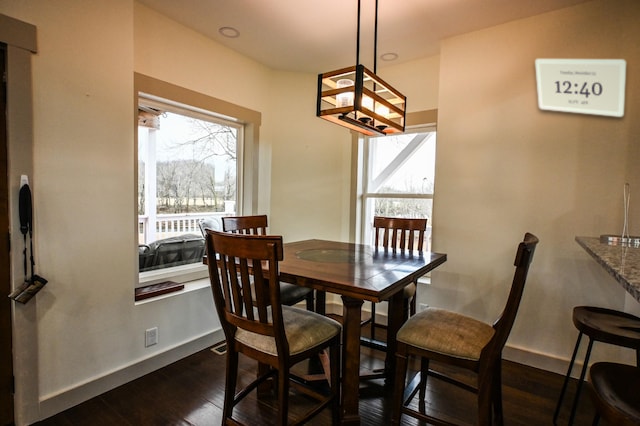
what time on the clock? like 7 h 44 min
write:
12 h 40 min
